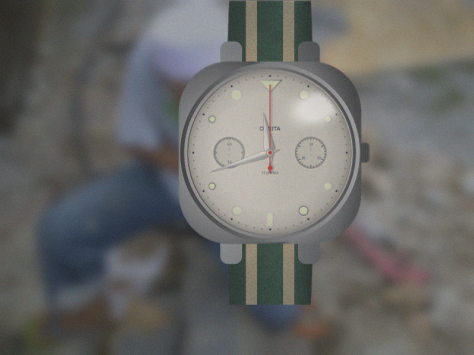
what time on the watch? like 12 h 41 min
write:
11 h 42 min
